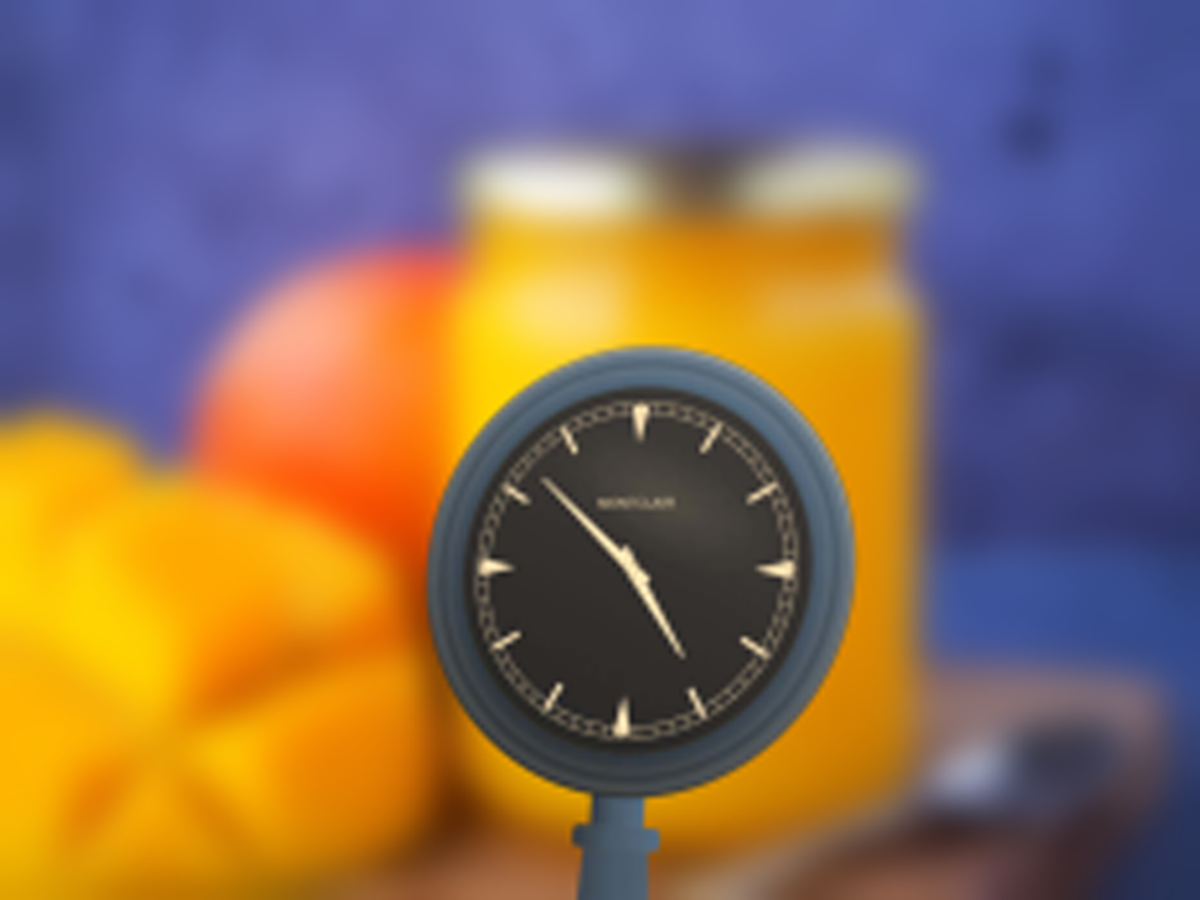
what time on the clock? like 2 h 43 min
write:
4 h 52 min
